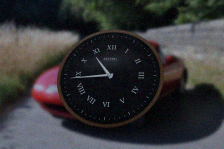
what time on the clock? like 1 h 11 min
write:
10 h 44 min
